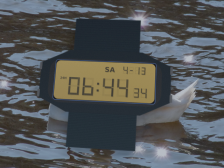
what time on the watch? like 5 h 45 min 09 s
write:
6 h 44 min 34 s
